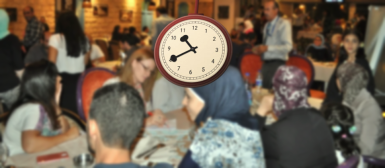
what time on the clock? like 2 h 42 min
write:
10 h 40 min
